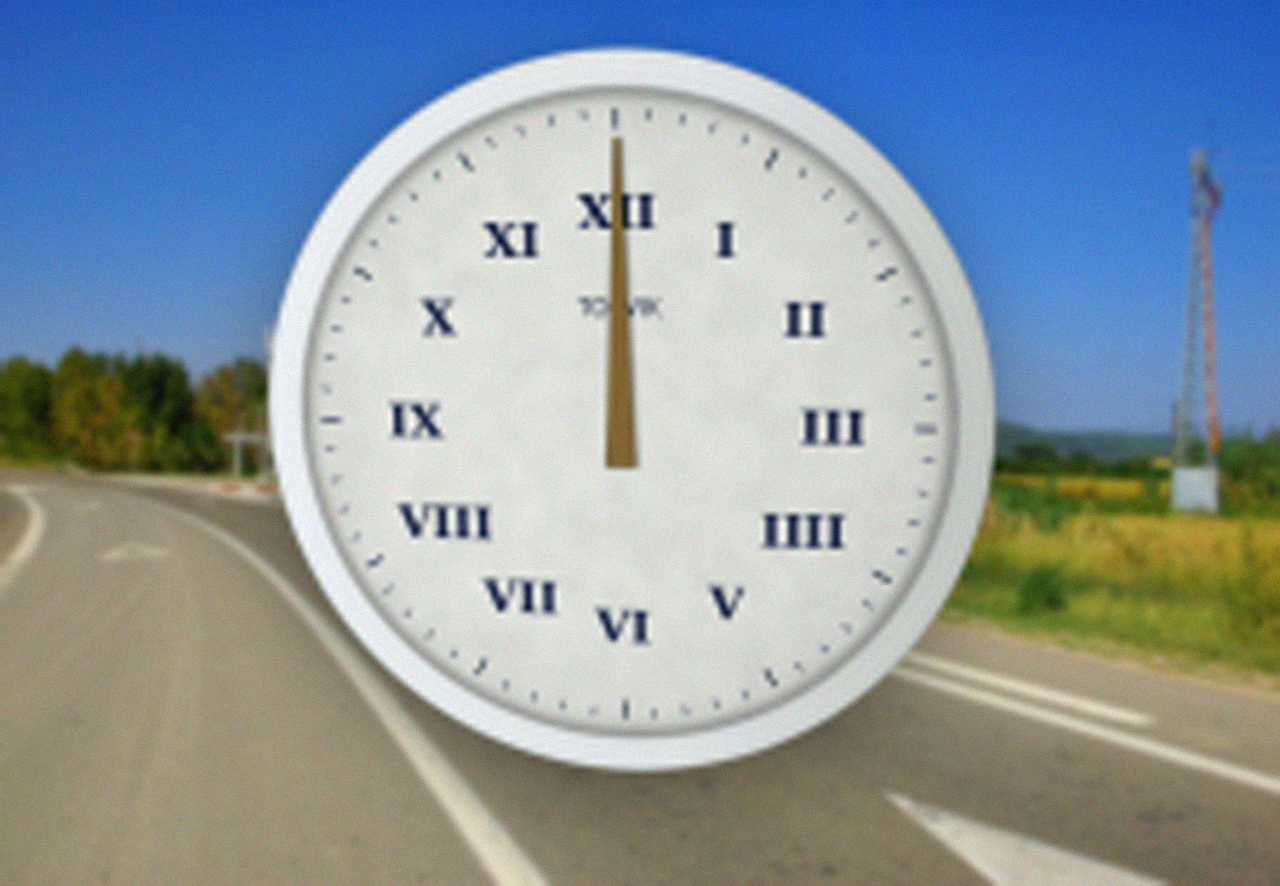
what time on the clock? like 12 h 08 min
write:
12 h 00 min
